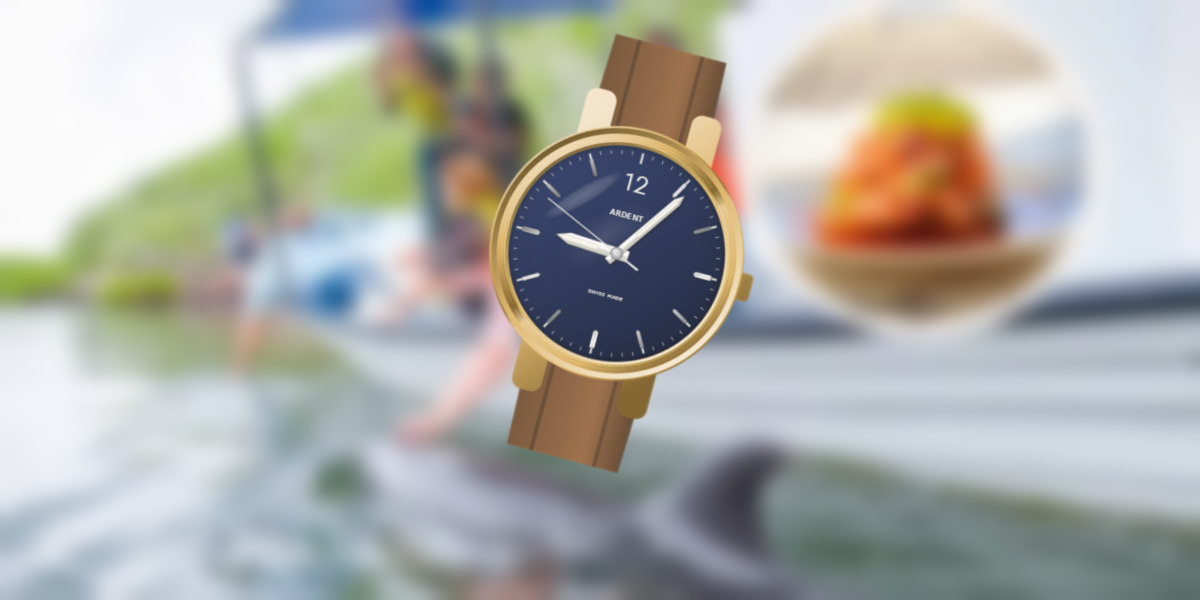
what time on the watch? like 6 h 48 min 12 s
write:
9 h 05 min 49 s
